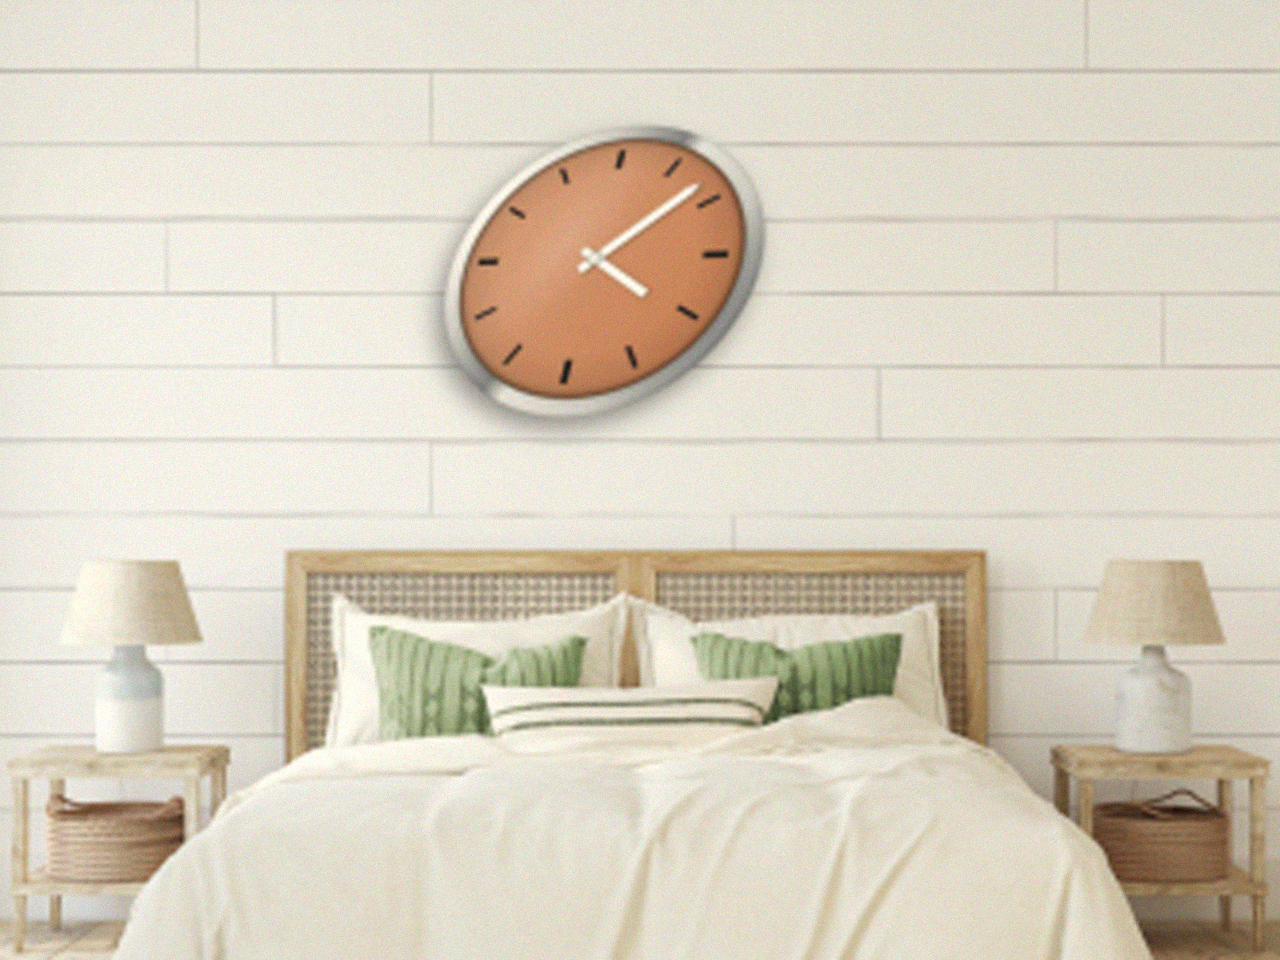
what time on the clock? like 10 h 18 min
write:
4 h 08 min
